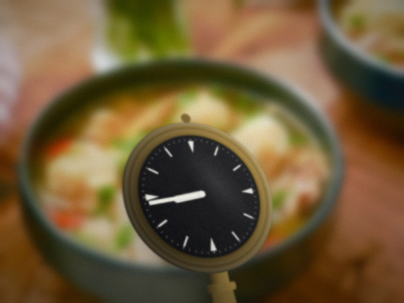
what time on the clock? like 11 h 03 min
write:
8 h 44 min
